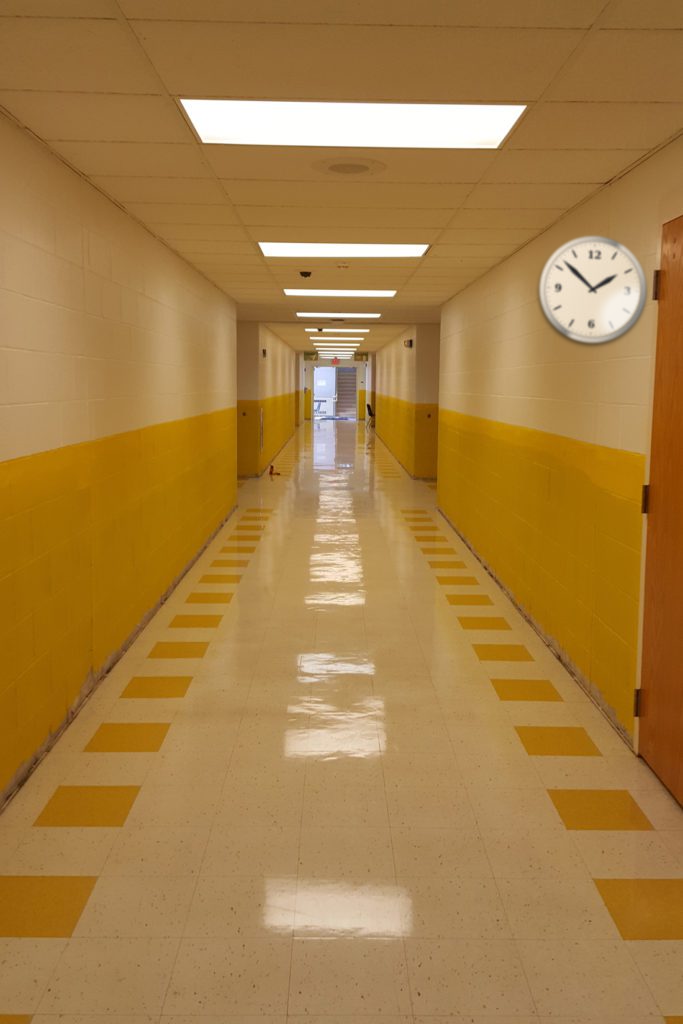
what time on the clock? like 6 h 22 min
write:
1 h 52 min
